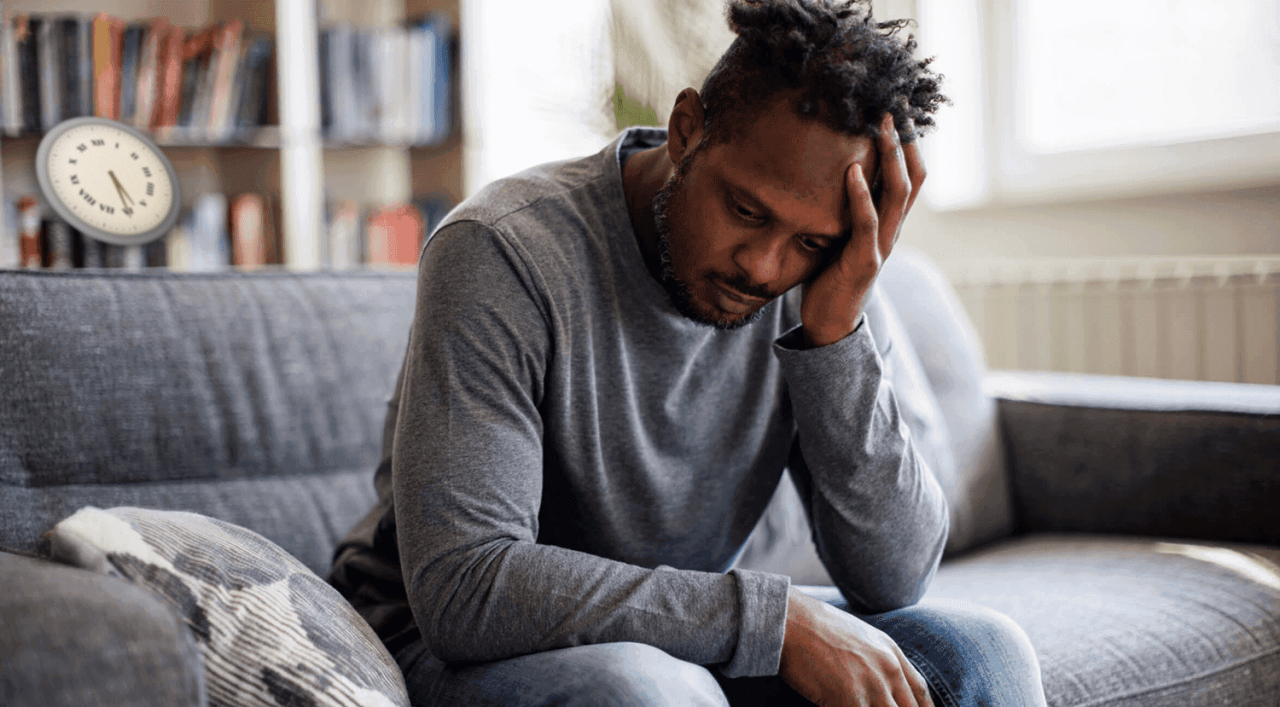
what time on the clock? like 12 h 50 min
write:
5 h 30 min
